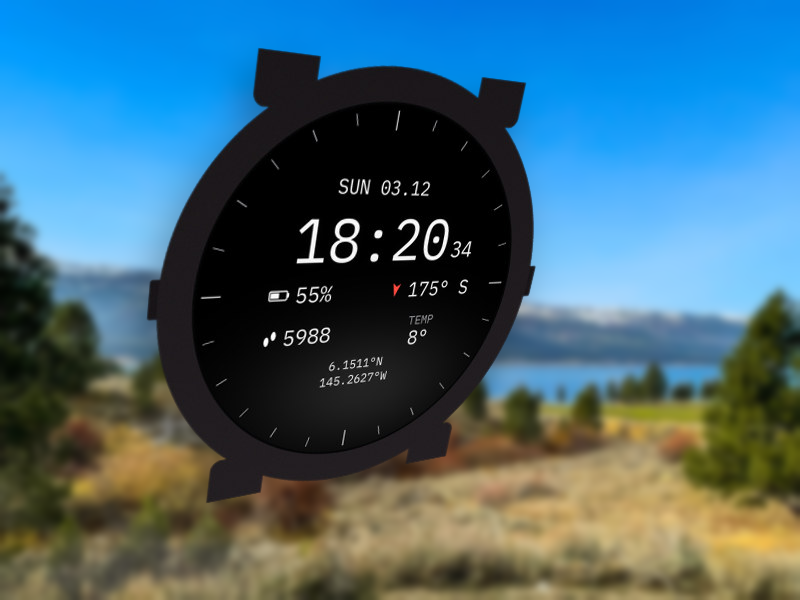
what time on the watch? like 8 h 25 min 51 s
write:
18 h 20 min 34 s
